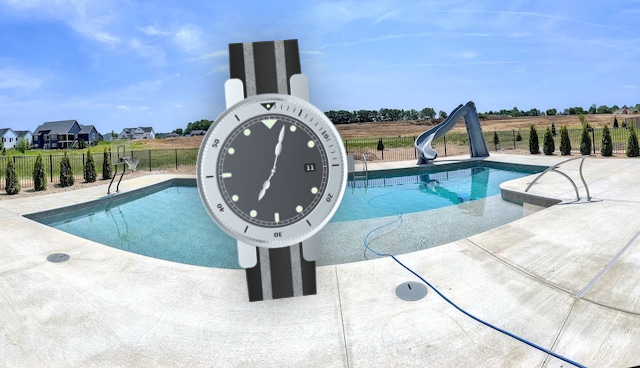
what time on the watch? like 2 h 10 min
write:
7 h 03 min
